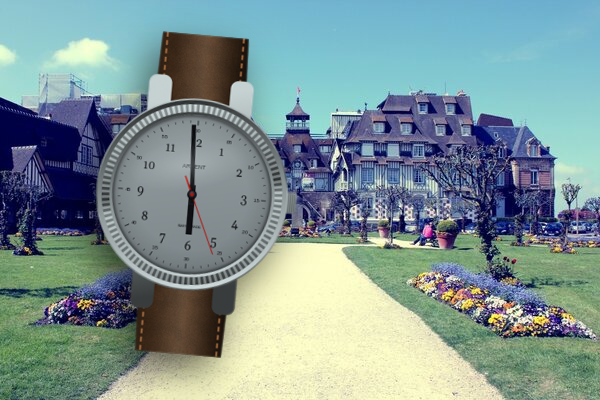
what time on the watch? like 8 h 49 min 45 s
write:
5 h 59 min 26 s
